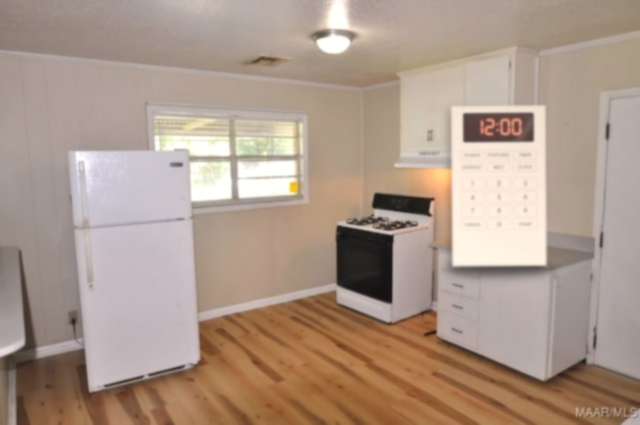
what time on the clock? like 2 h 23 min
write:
12 h 00 min
